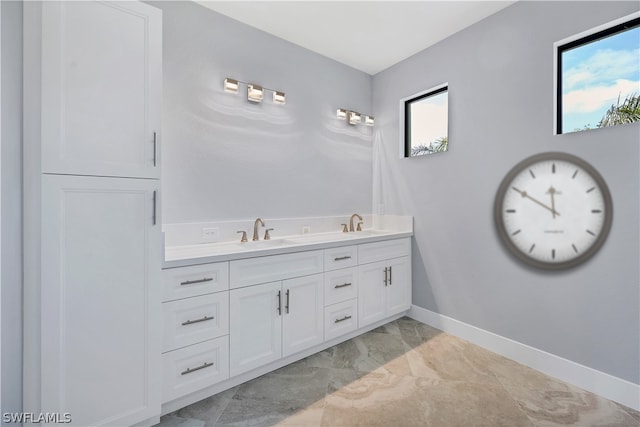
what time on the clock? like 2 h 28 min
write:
11 h 50 min
